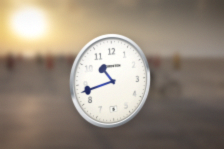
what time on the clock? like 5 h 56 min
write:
10 h 43 min
